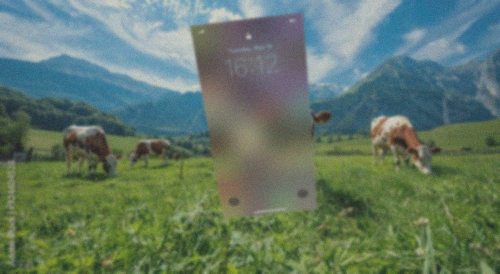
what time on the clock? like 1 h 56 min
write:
16 h 12 min
